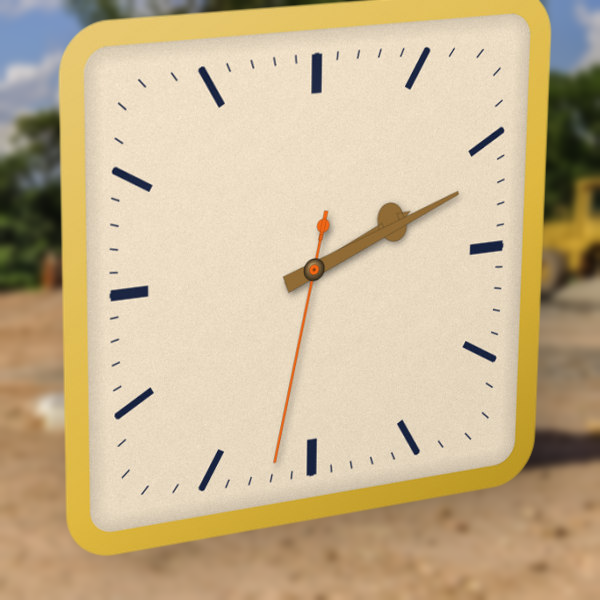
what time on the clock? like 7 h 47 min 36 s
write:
2 h 11 min 32 s
